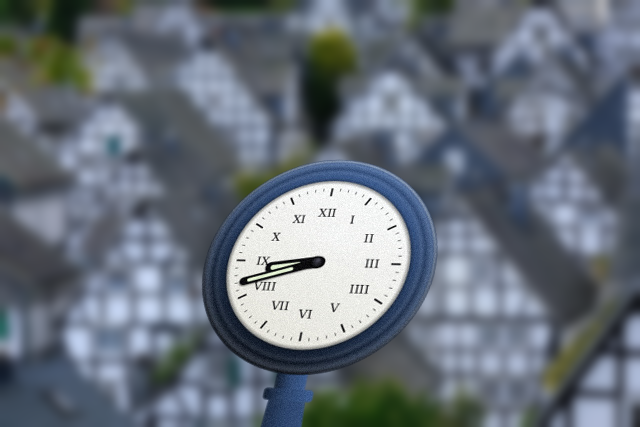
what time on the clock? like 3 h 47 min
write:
8 h 42 min
